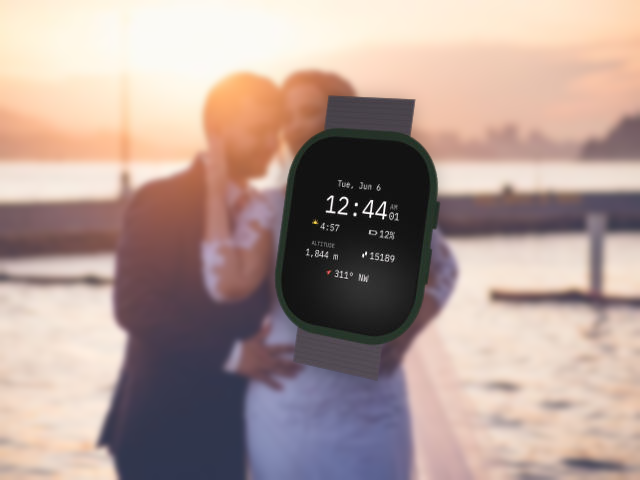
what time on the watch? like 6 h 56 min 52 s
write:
12 h 44 min 01 s
